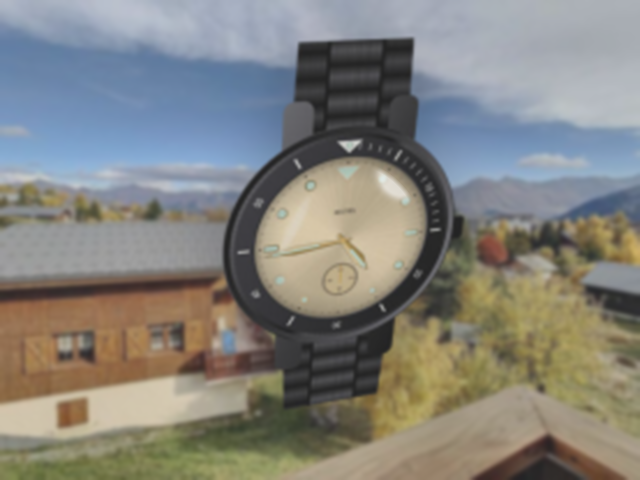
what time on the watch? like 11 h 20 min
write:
4 h 44 min
